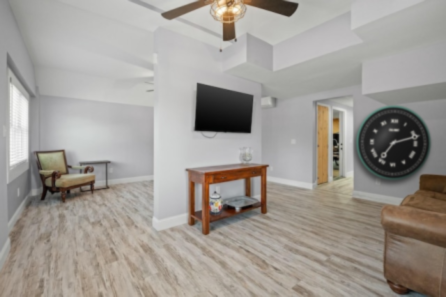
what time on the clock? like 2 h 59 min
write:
7 h 12 min
